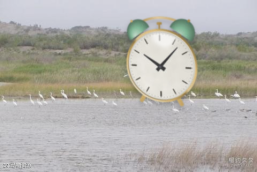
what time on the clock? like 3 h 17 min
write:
10 h 07 min
